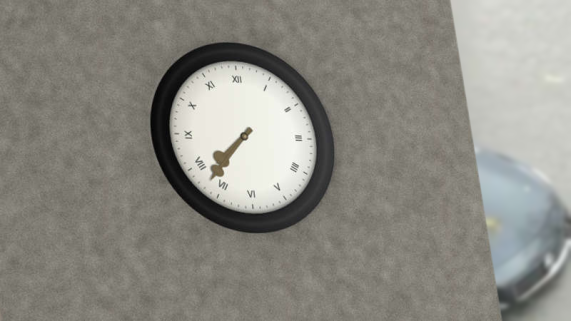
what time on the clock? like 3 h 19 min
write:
7 h 37 min
